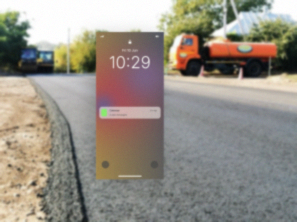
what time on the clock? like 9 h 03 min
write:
10 h 29 min
